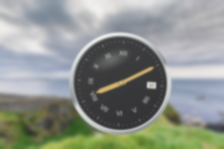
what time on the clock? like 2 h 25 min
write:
8 h 10 min
